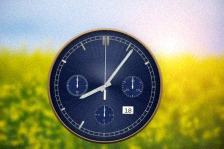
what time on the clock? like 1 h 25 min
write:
8 h 06 min
